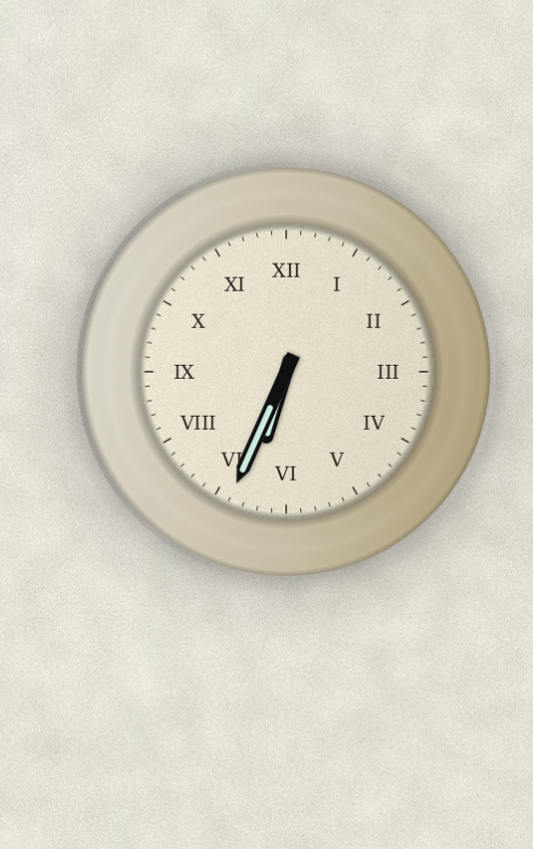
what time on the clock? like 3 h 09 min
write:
6 h 34 min
